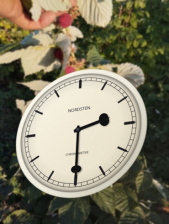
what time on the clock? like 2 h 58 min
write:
2 h 30 min
